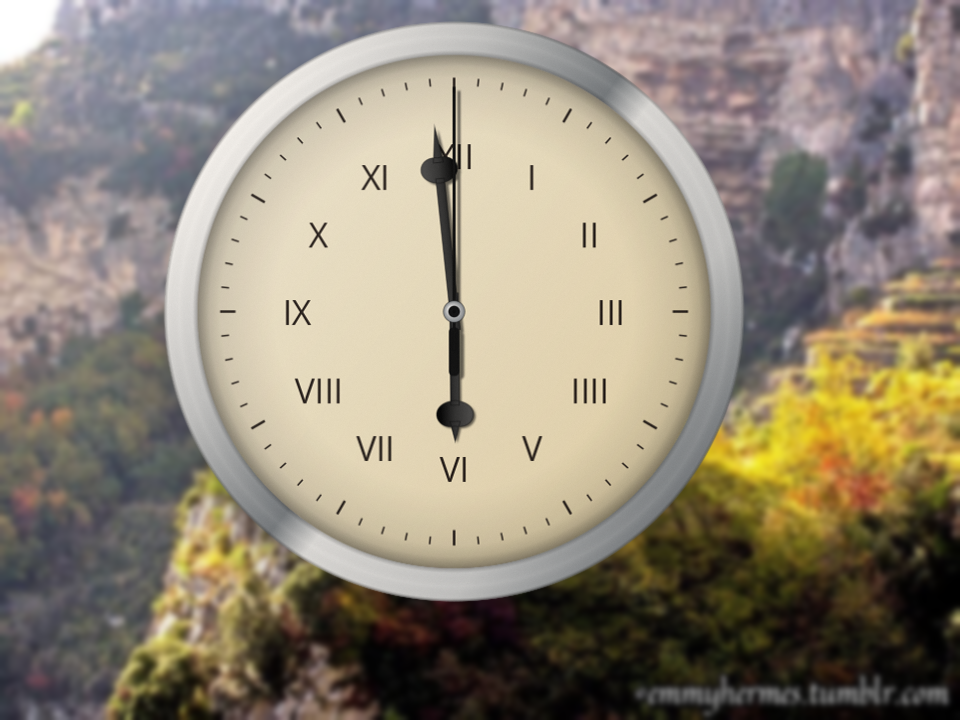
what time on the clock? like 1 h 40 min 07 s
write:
5 h 59 min 00 s
